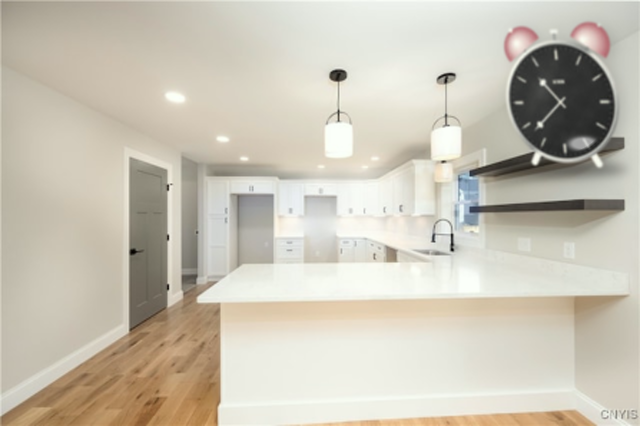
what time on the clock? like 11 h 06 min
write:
10 h 38 min
